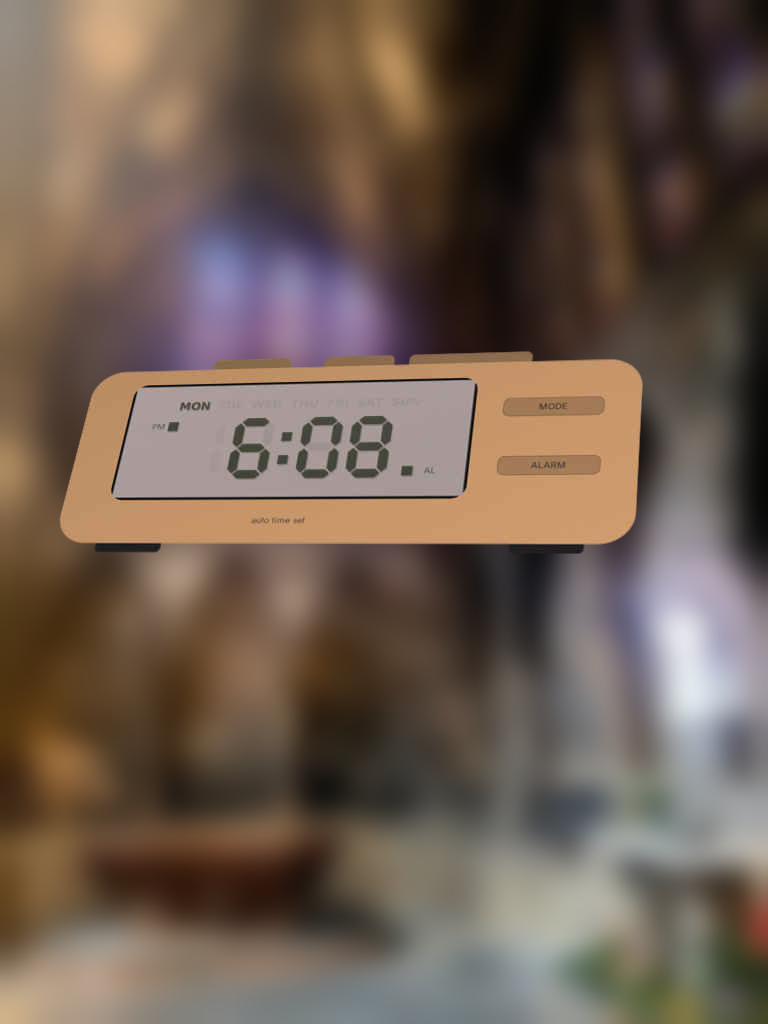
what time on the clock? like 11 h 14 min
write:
6 h 08 min
